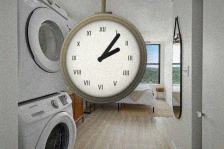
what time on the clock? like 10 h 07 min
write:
2 h 06 min
